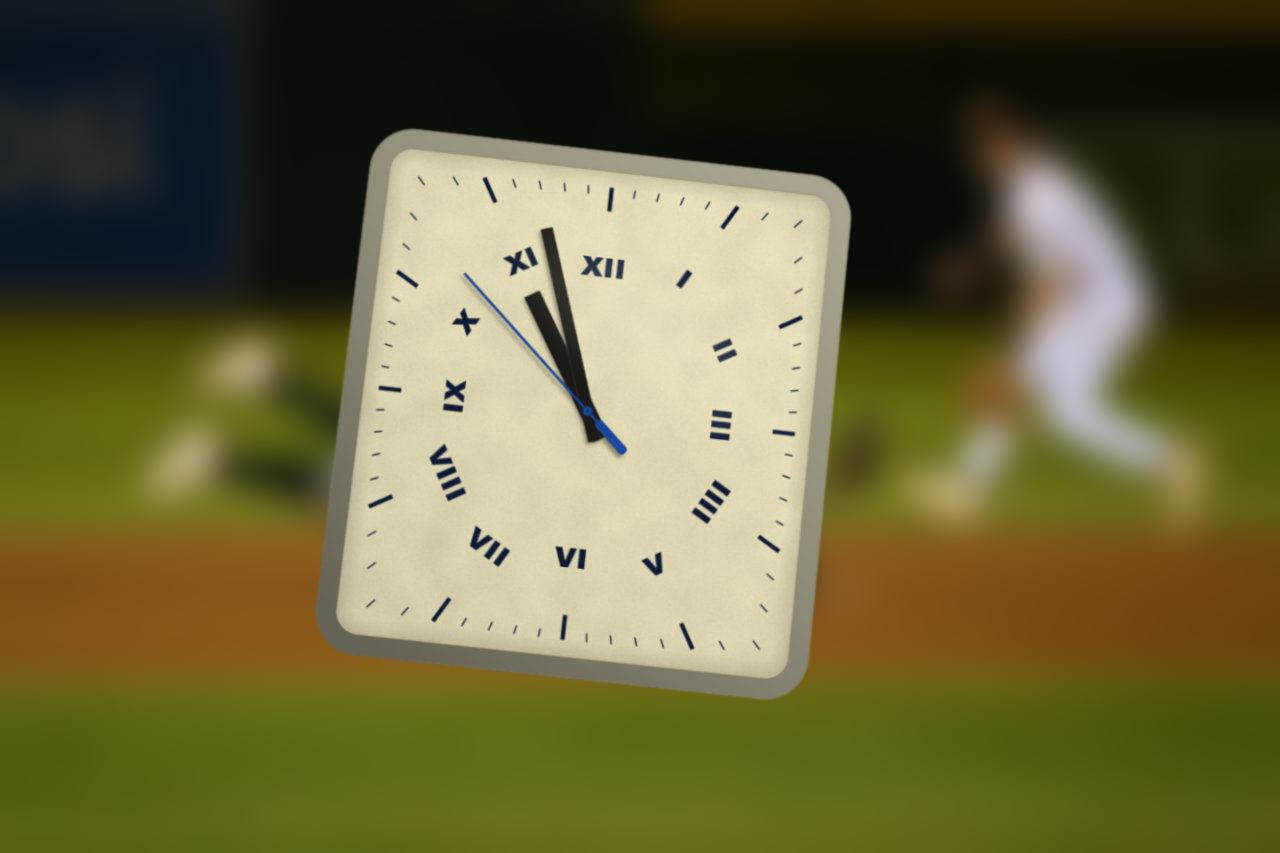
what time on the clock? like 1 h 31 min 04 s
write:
10 h 56 min 52 s
